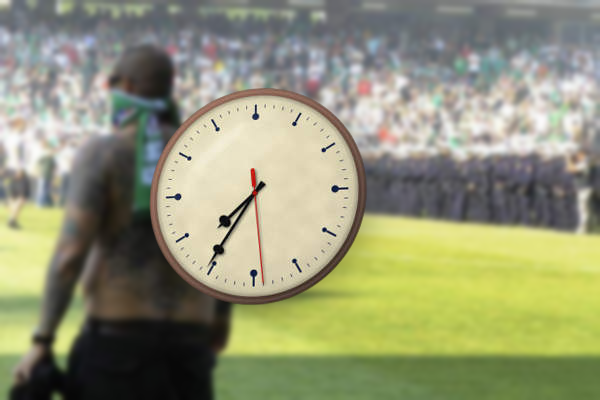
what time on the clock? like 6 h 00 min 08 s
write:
7 h 35 min 29 s
